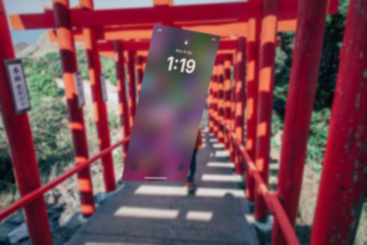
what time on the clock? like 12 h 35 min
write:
1 h 19 min
